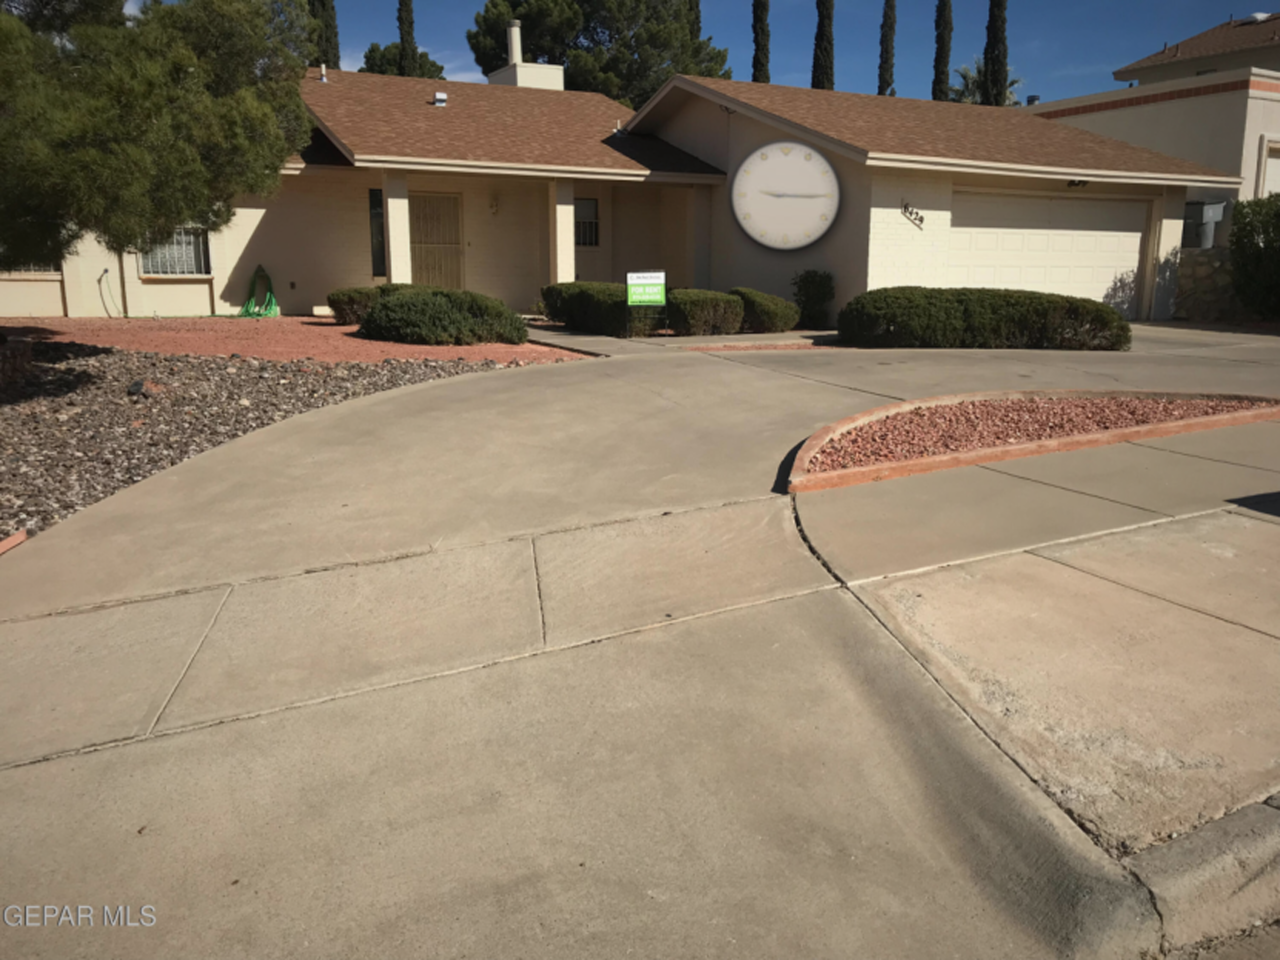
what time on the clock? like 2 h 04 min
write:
9 h 15 min
